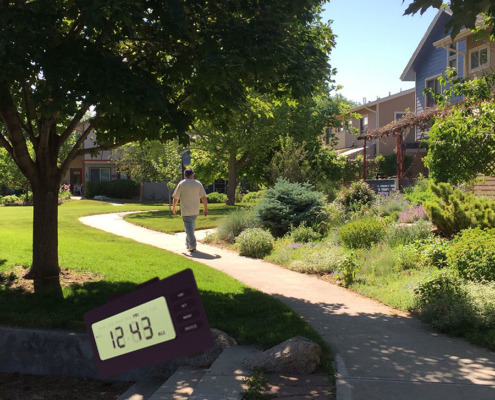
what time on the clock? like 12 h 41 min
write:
12 h 43 min
